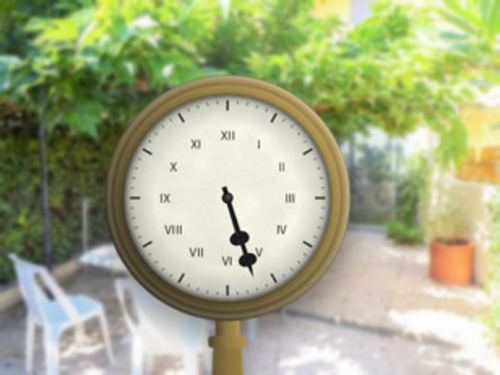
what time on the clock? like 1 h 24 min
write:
5 h 27 min
